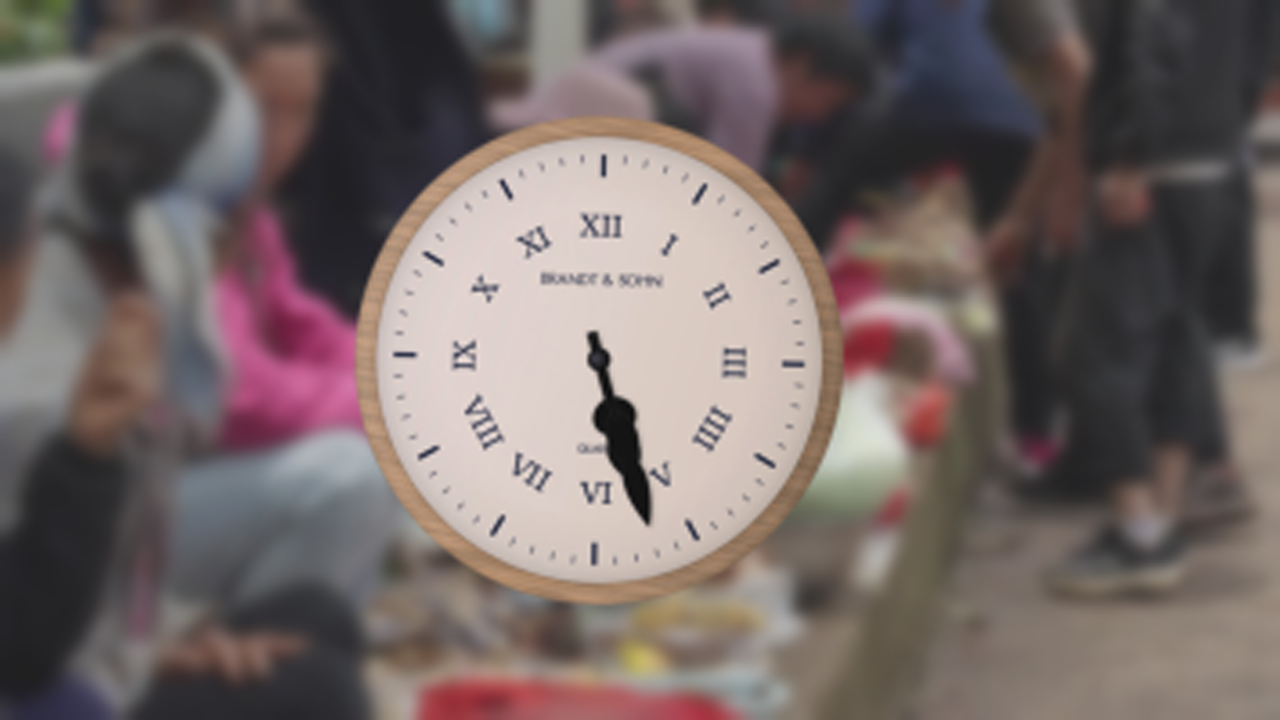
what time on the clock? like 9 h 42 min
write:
5 h 27 min
